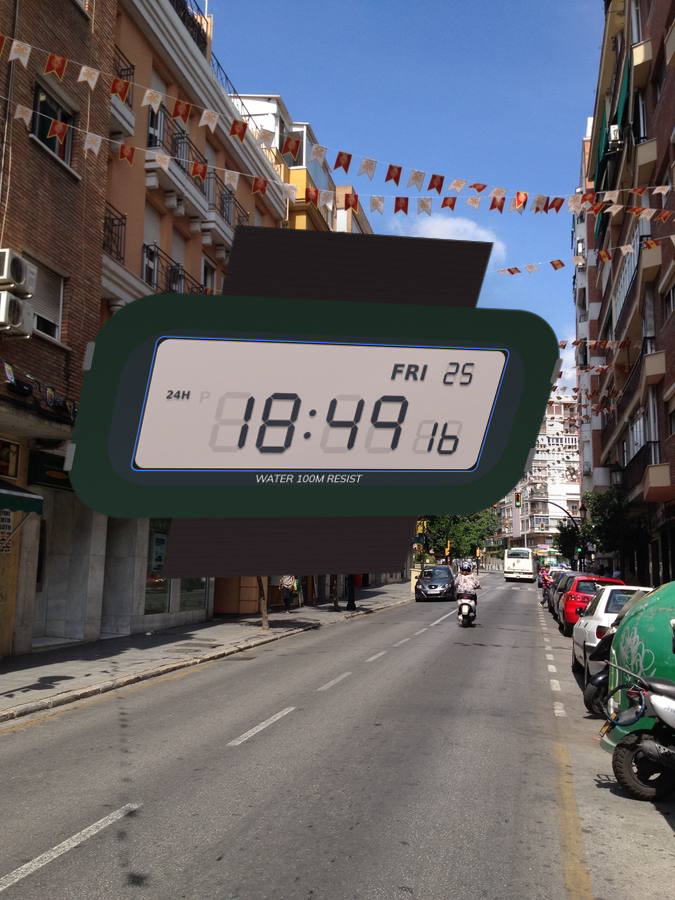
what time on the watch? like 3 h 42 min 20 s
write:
18 h 49 min 16 s
